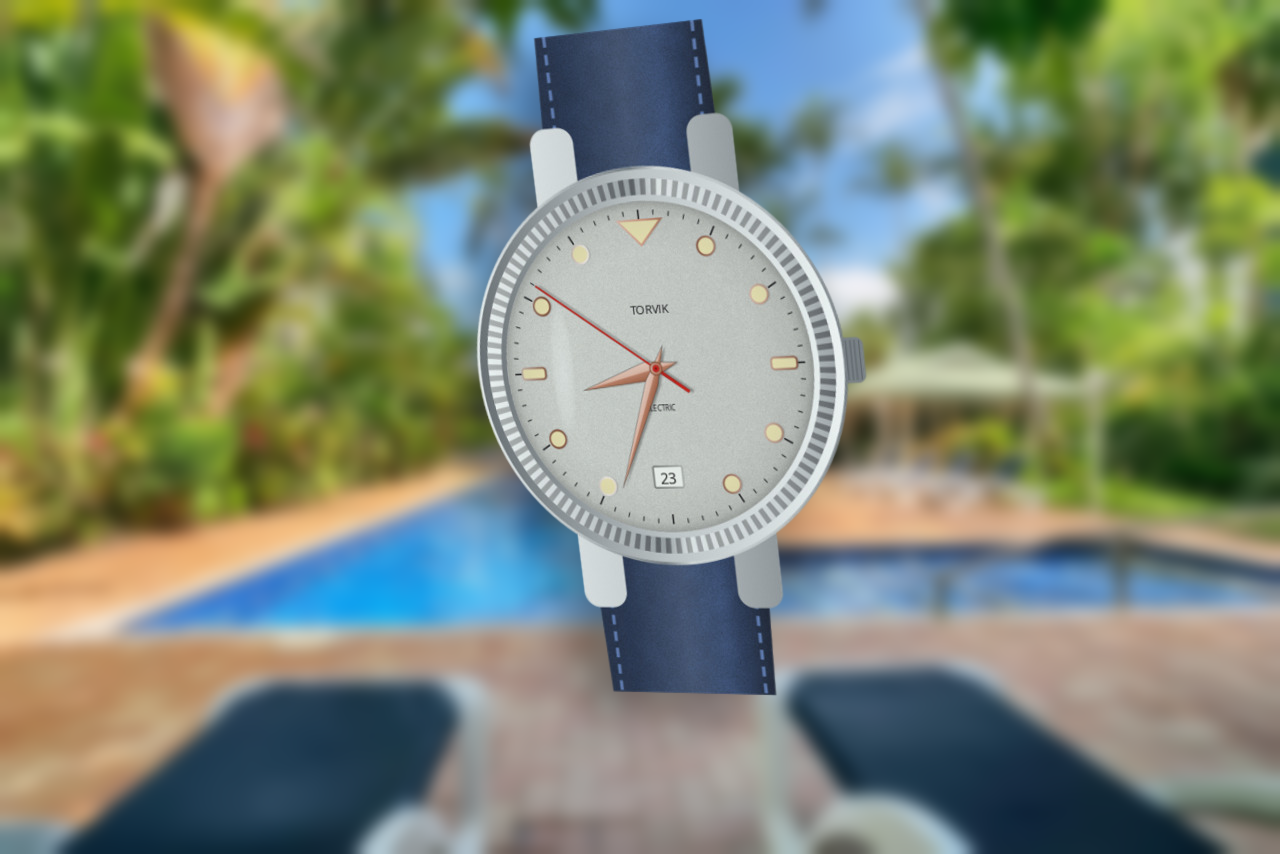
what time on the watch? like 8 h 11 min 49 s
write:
8 h 33 min 51 s
